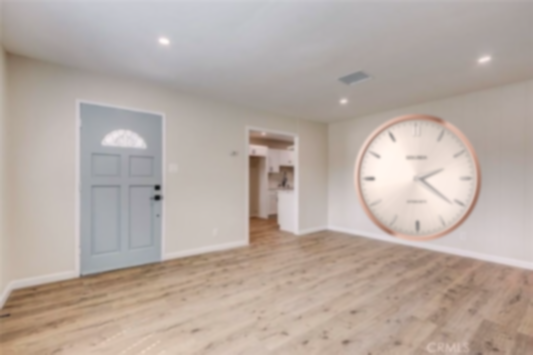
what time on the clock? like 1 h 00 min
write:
2 h 21 min
